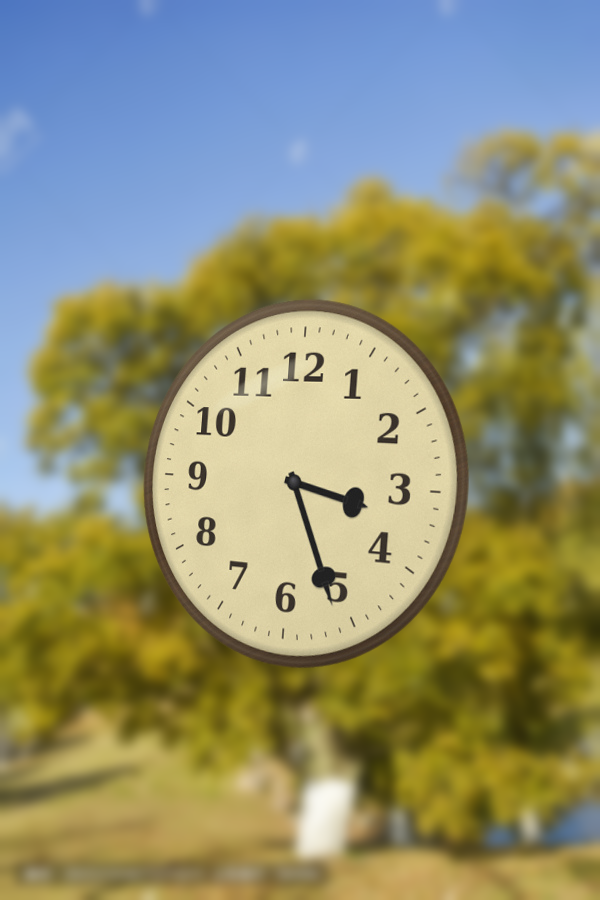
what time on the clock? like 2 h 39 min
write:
3 h 26 min
